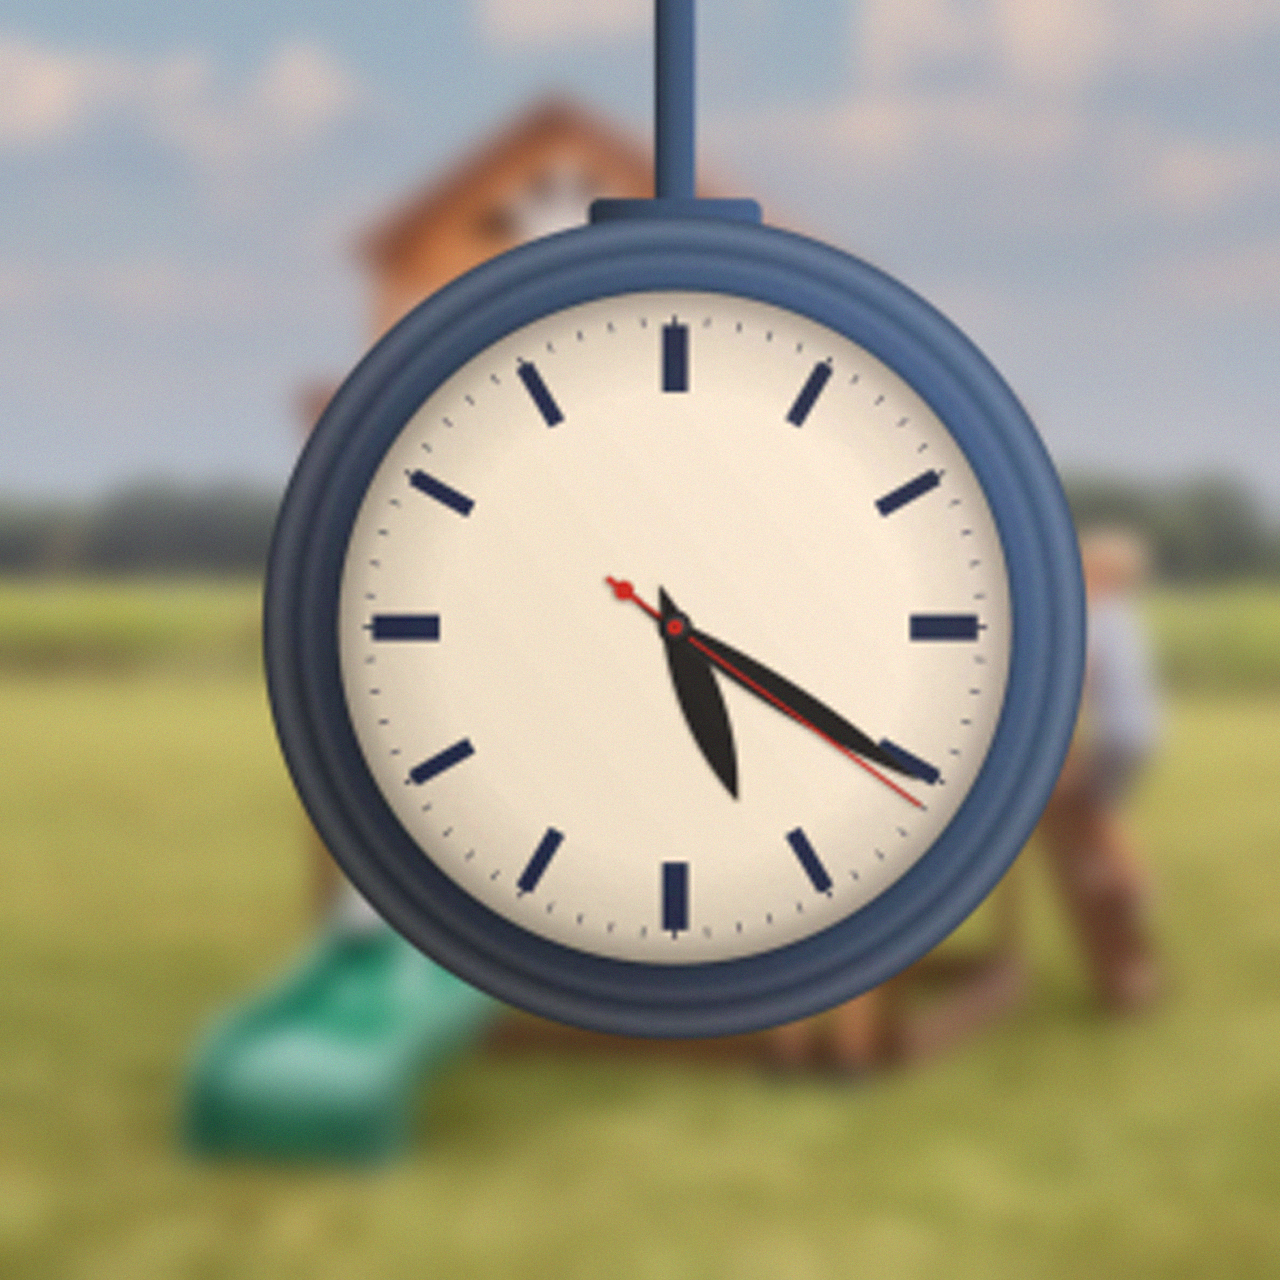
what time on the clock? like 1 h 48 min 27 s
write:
5 h 20 min 21 s
